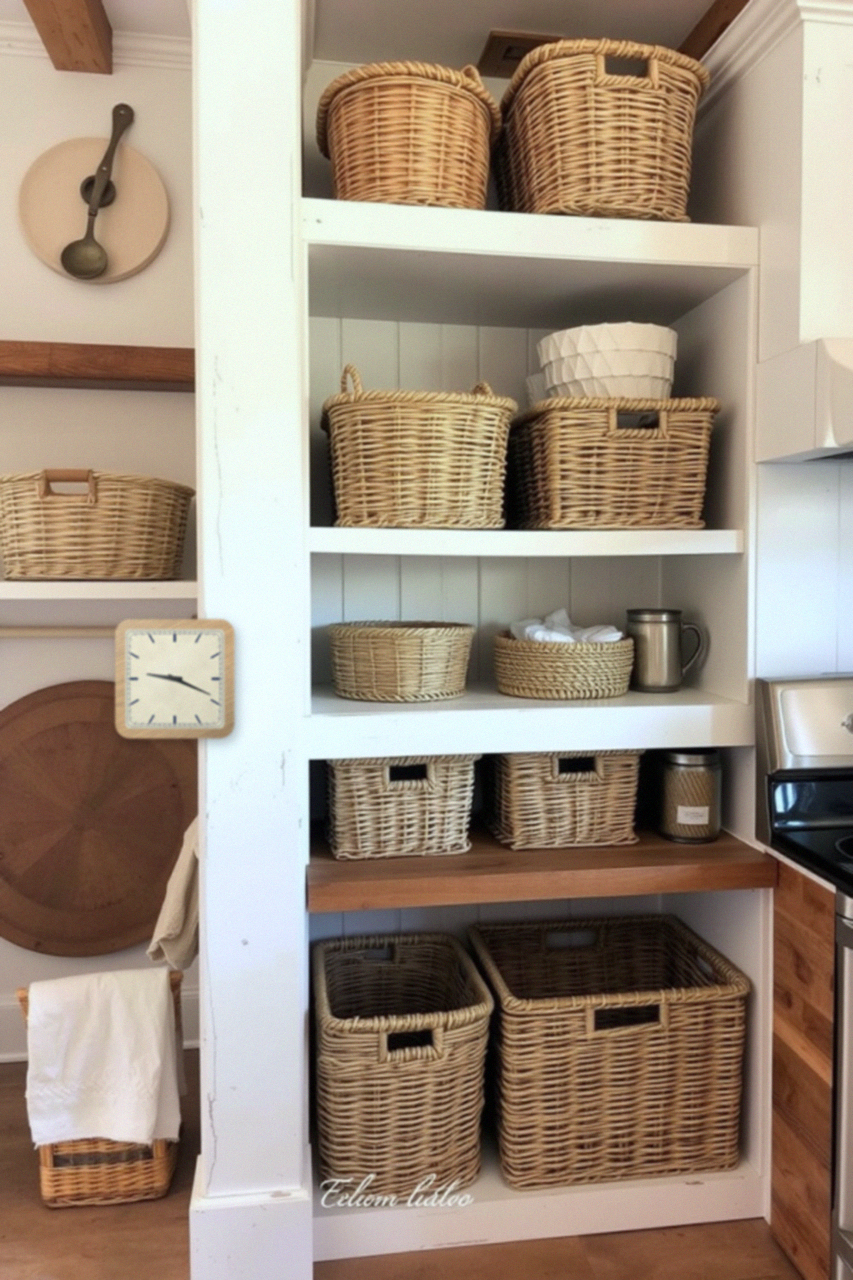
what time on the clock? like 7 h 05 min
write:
9 h 19 min
